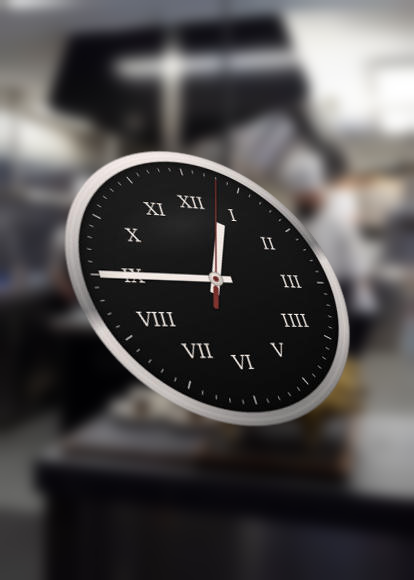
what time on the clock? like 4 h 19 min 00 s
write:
12 h 45 min 03 s
